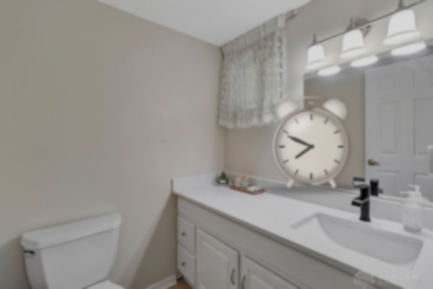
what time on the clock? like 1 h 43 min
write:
7 h 49 min
